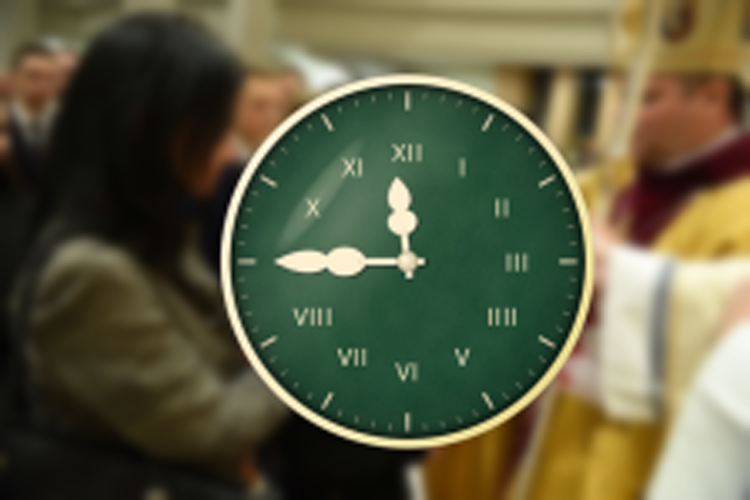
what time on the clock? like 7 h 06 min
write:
11 h 45 min
